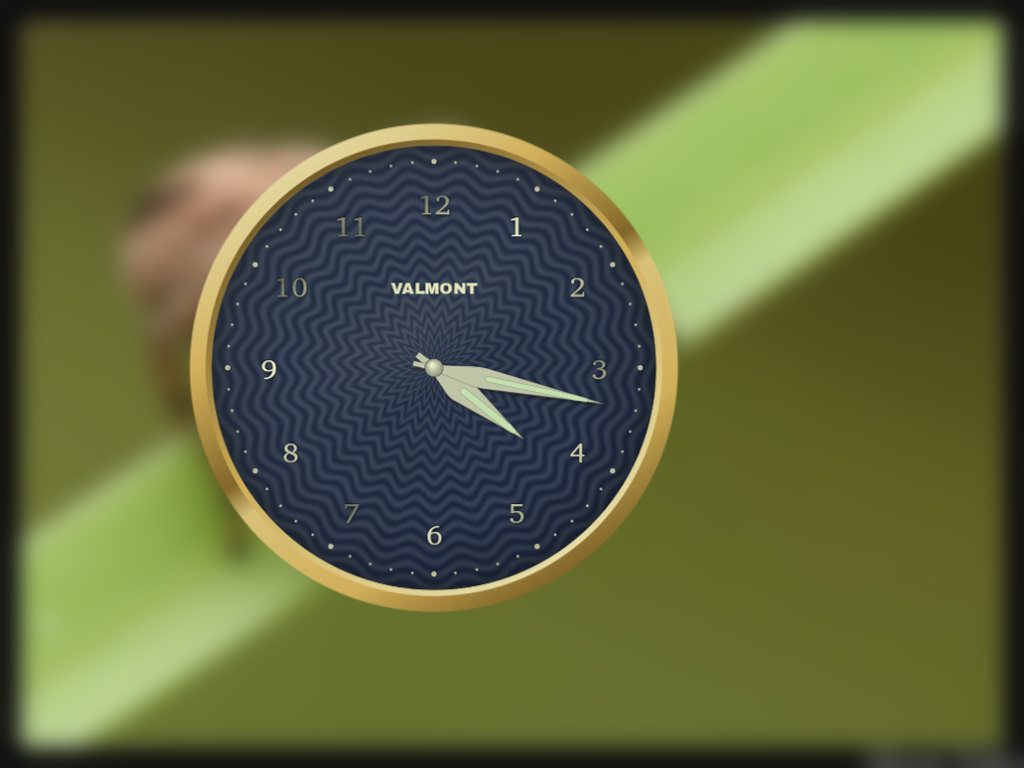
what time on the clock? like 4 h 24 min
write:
4 h 17 min
